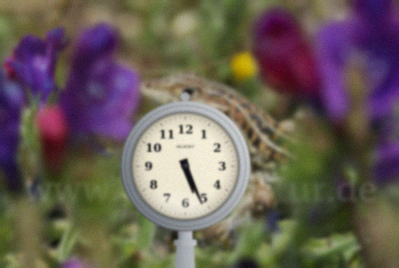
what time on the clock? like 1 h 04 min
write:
5 h 26 min
